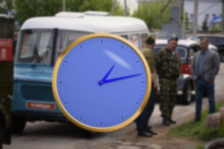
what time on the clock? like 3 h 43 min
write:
1 h 13 min
